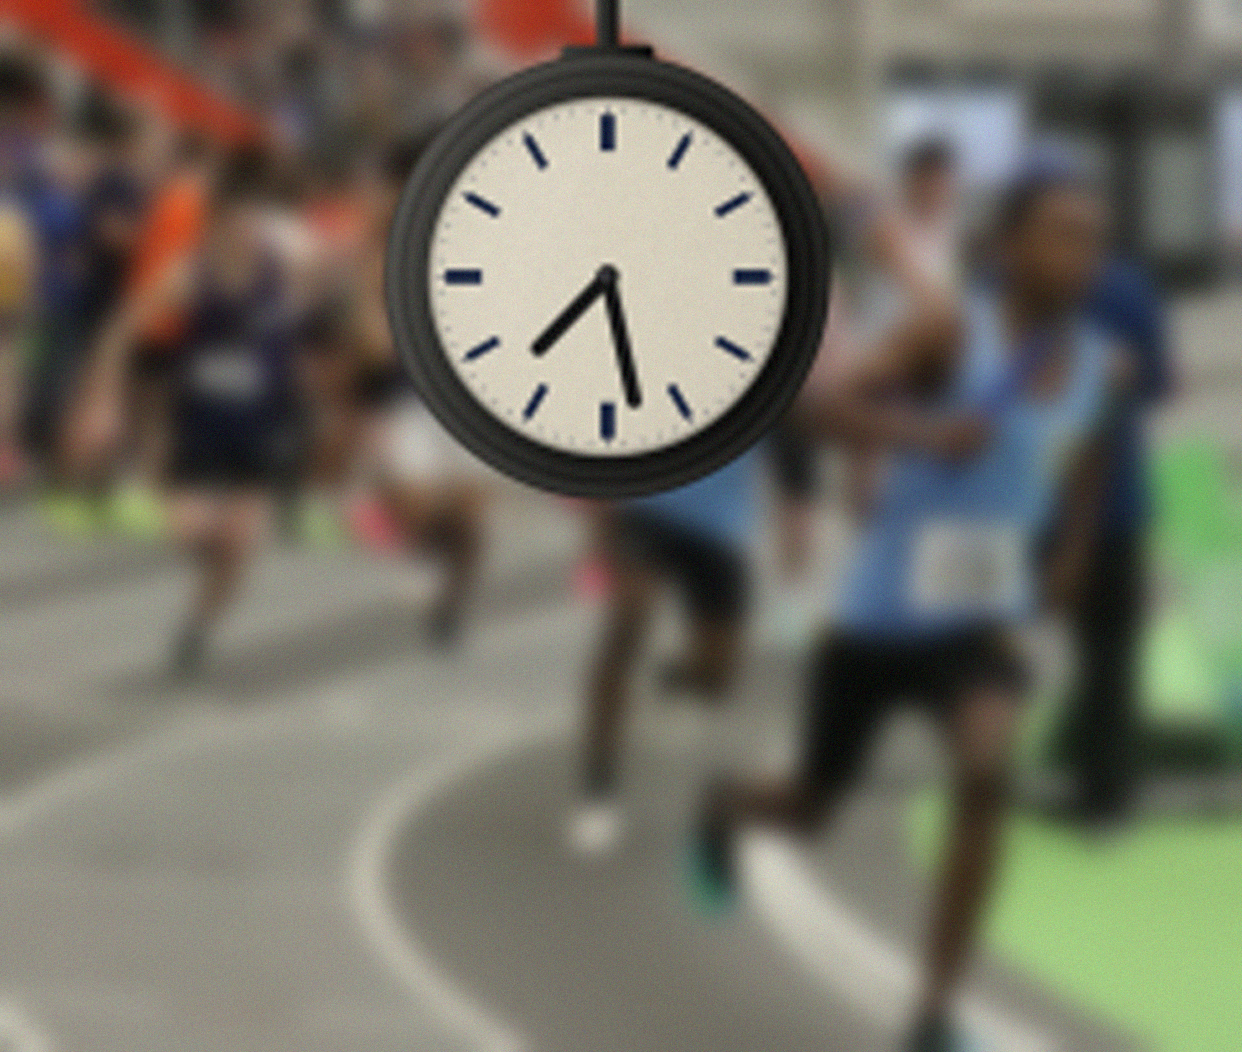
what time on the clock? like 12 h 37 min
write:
7 h 28 min
